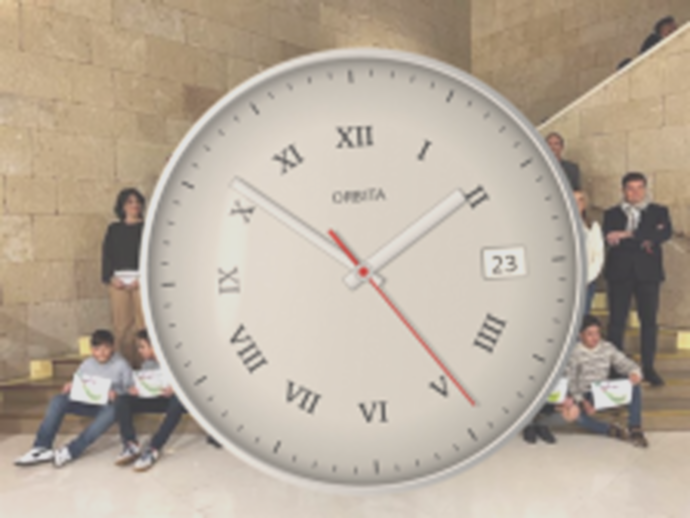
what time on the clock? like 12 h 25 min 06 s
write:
1 h 51 min 24 s
